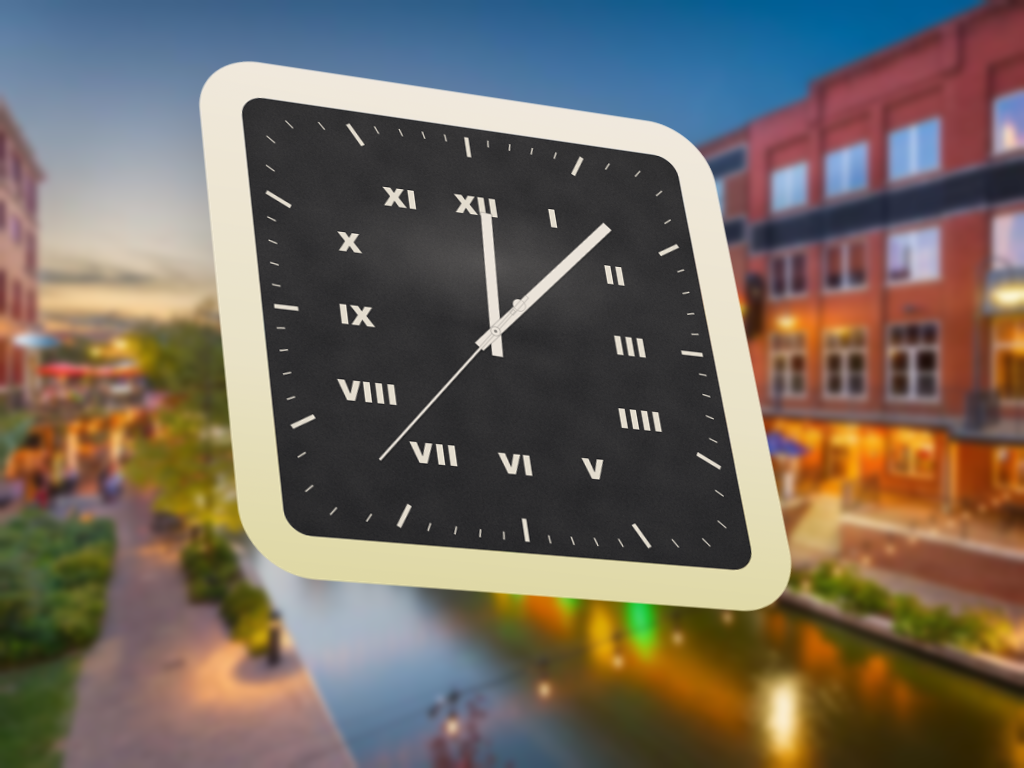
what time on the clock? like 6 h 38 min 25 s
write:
12 h 07 min 37 s
